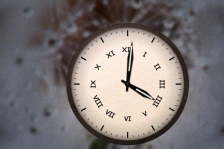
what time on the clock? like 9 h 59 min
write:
4 h 01 min
